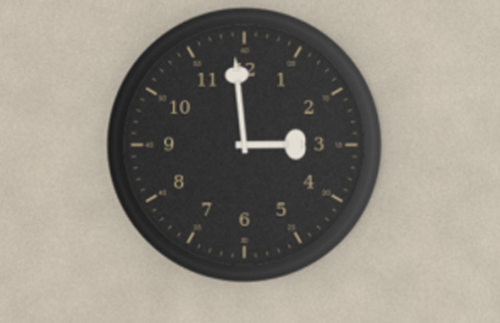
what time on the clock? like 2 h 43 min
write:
2 h 59 min
